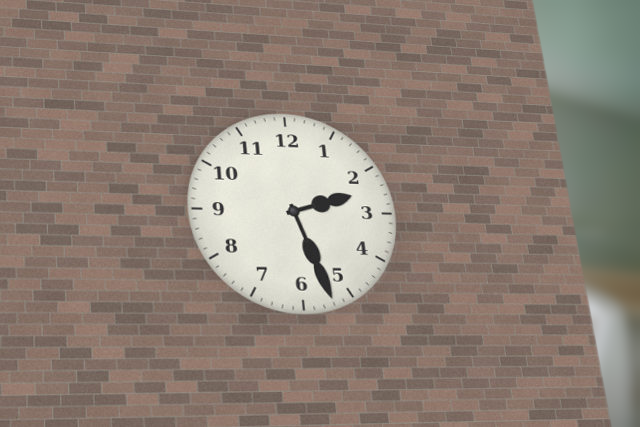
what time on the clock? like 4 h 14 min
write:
2 h 27 min
